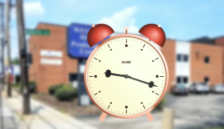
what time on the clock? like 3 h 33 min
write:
9 h 18 min
